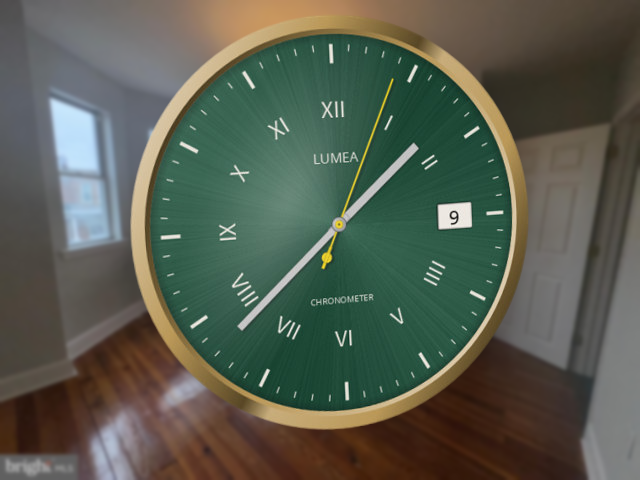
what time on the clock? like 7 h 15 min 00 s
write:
1 h 38 min 04 s
